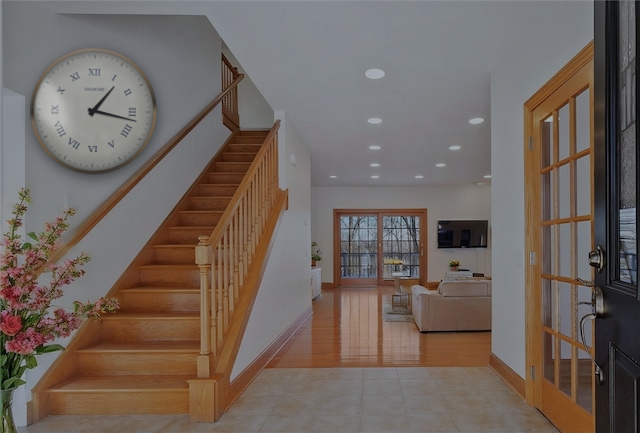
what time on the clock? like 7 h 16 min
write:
1 h 17 min
